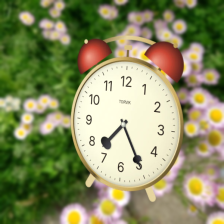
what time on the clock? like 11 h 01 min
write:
7 h 25 min
